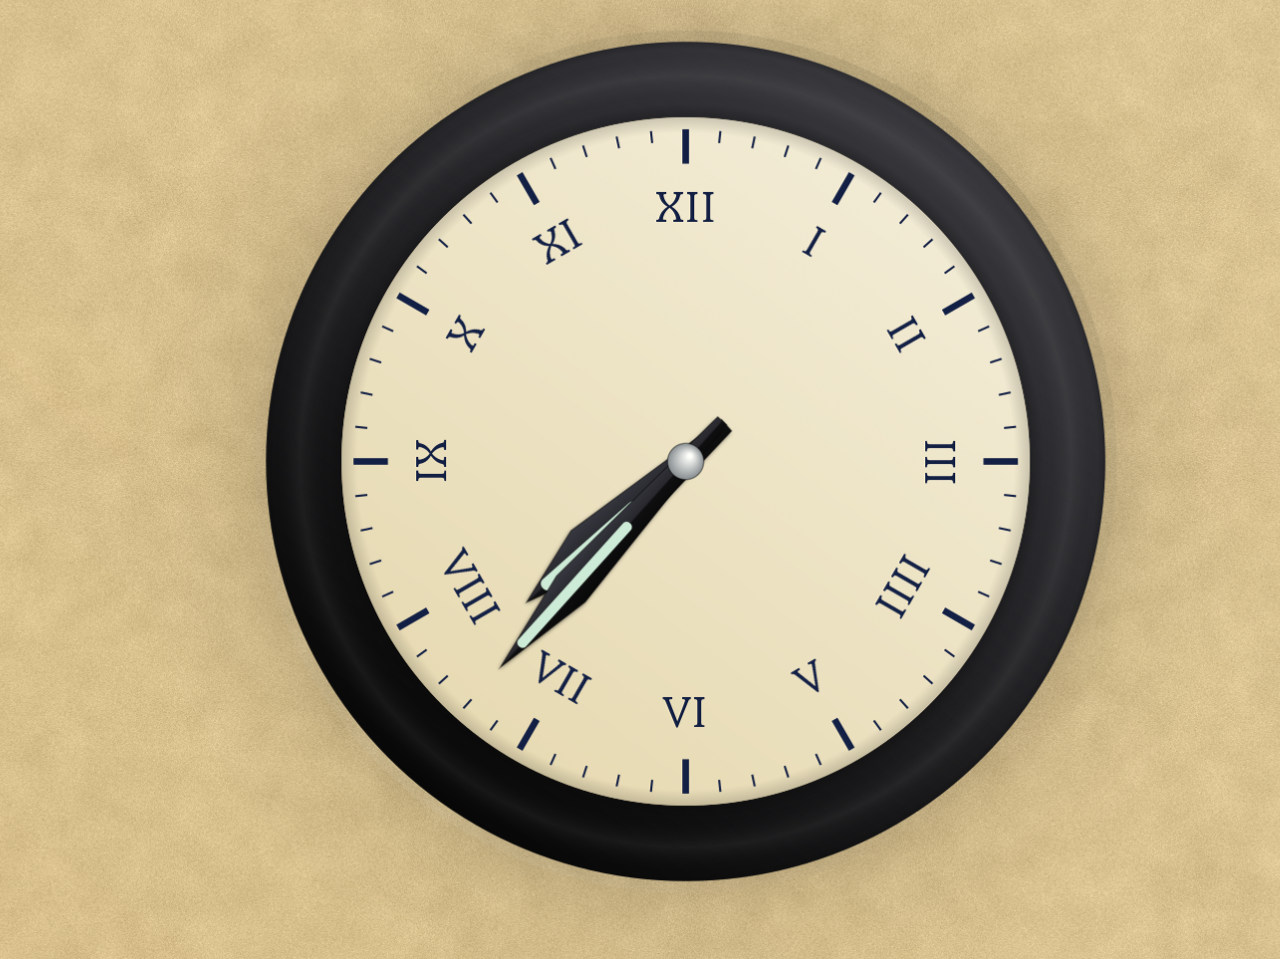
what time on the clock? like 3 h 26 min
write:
7 h 37 min
